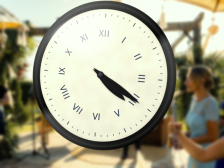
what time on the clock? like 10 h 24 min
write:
4 h 20 min
